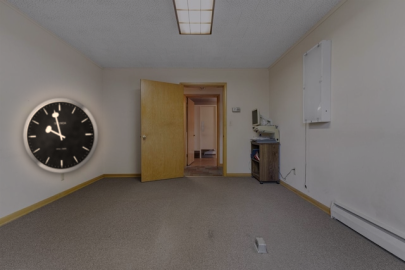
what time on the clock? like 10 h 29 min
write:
9 h 58 min
